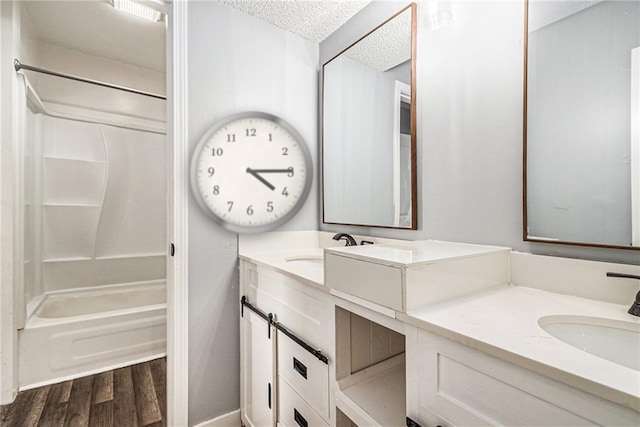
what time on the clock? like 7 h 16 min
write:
4 h 15 min
